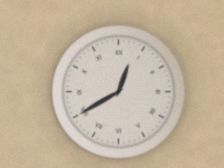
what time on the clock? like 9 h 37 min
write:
12 h 40 min
